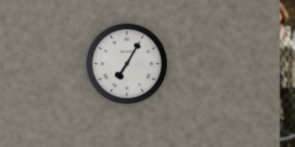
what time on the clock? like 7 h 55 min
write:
7 h 05 min
